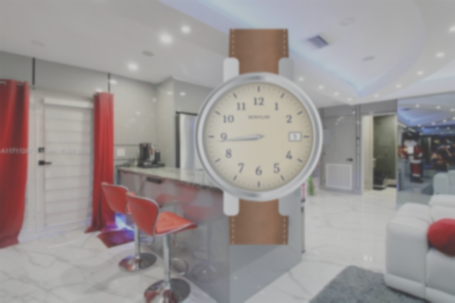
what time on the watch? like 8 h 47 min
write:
8 h 44 min
